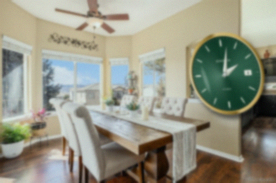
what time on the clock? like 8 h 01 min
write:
2 h 02 min
